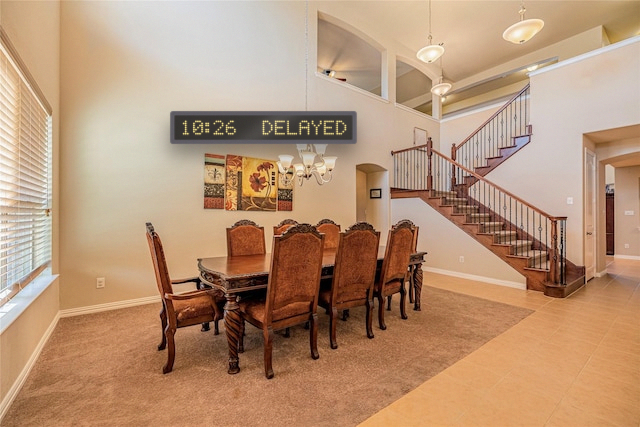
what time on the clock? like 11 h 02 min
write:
10 h 26 min
